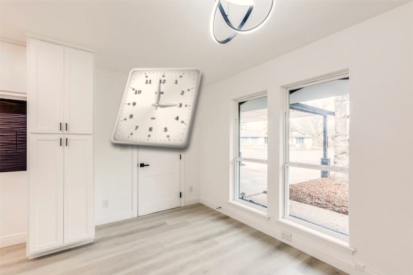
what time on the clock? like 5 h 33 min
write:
2 h 59 min
